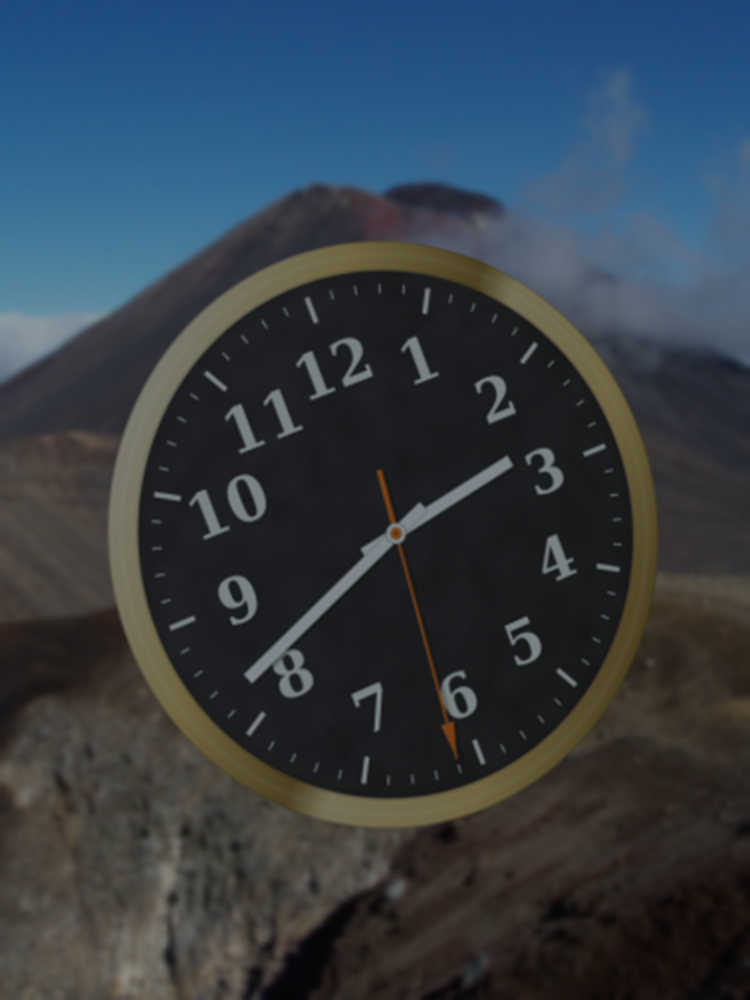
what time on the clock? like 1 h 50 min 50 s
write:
2 h 41 min 31 s
